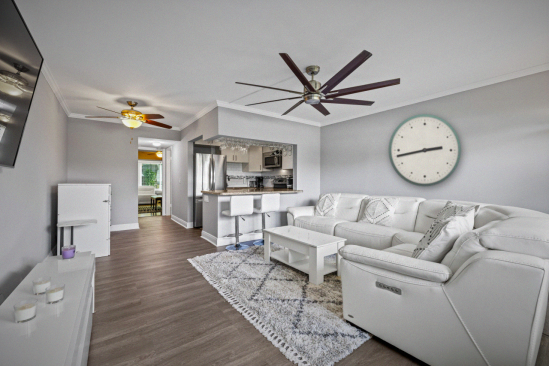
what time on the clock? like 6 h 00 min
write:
2 h 43 min
